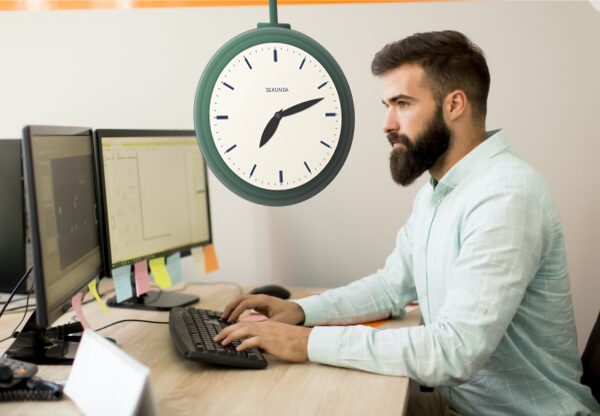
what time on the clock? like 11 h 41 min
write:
7 h 12 min
